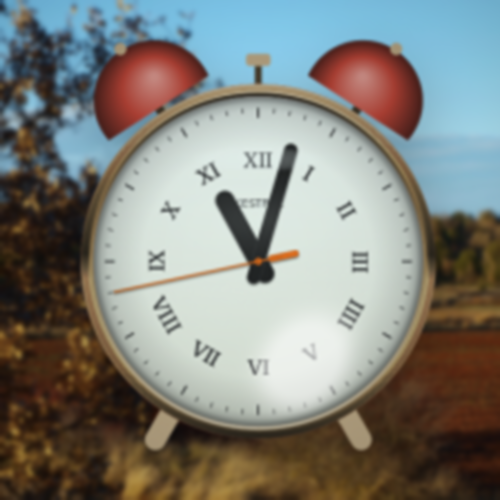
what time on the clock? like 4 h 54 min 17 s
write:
11 h 02 min 43 s
